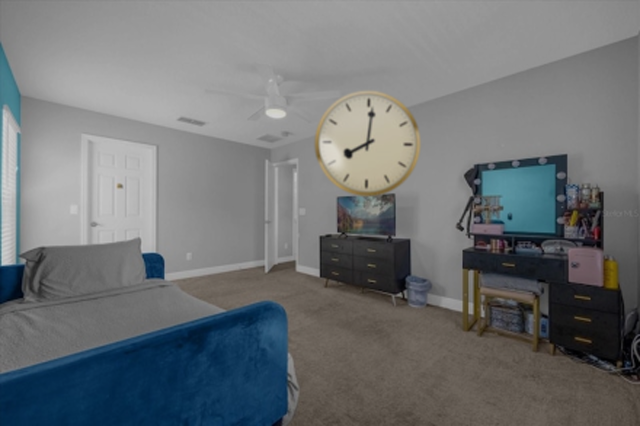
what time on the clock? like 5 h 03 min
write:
8 h 01 min
